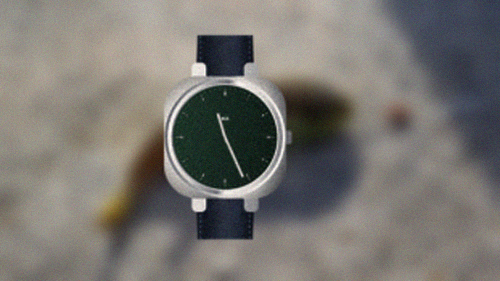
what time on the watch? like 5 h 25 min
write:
11 h 26 min
